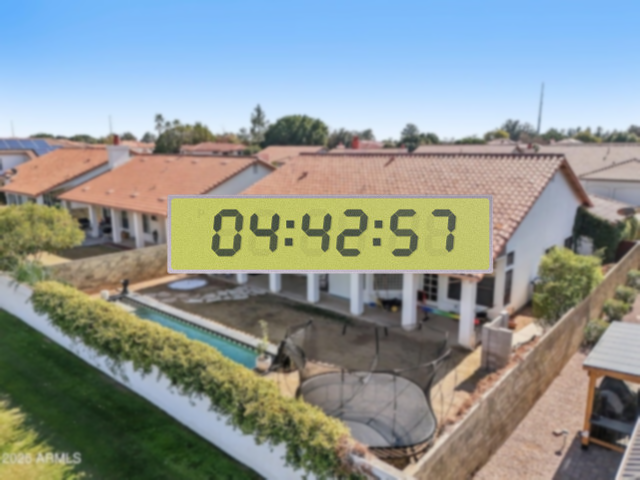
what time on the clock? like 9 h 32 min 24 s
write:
4 h 42 min 57 s
